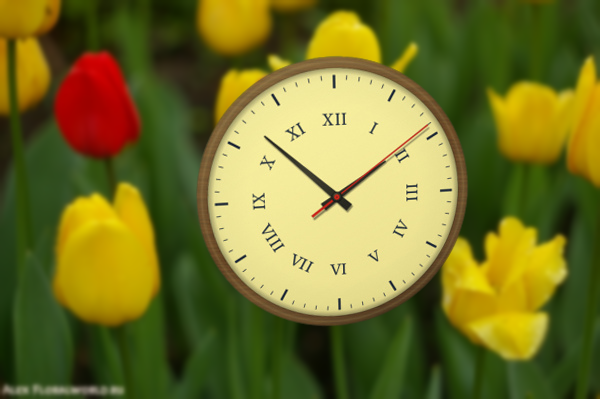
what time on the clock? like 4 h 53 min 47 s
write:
1 h 52 min 09 s
